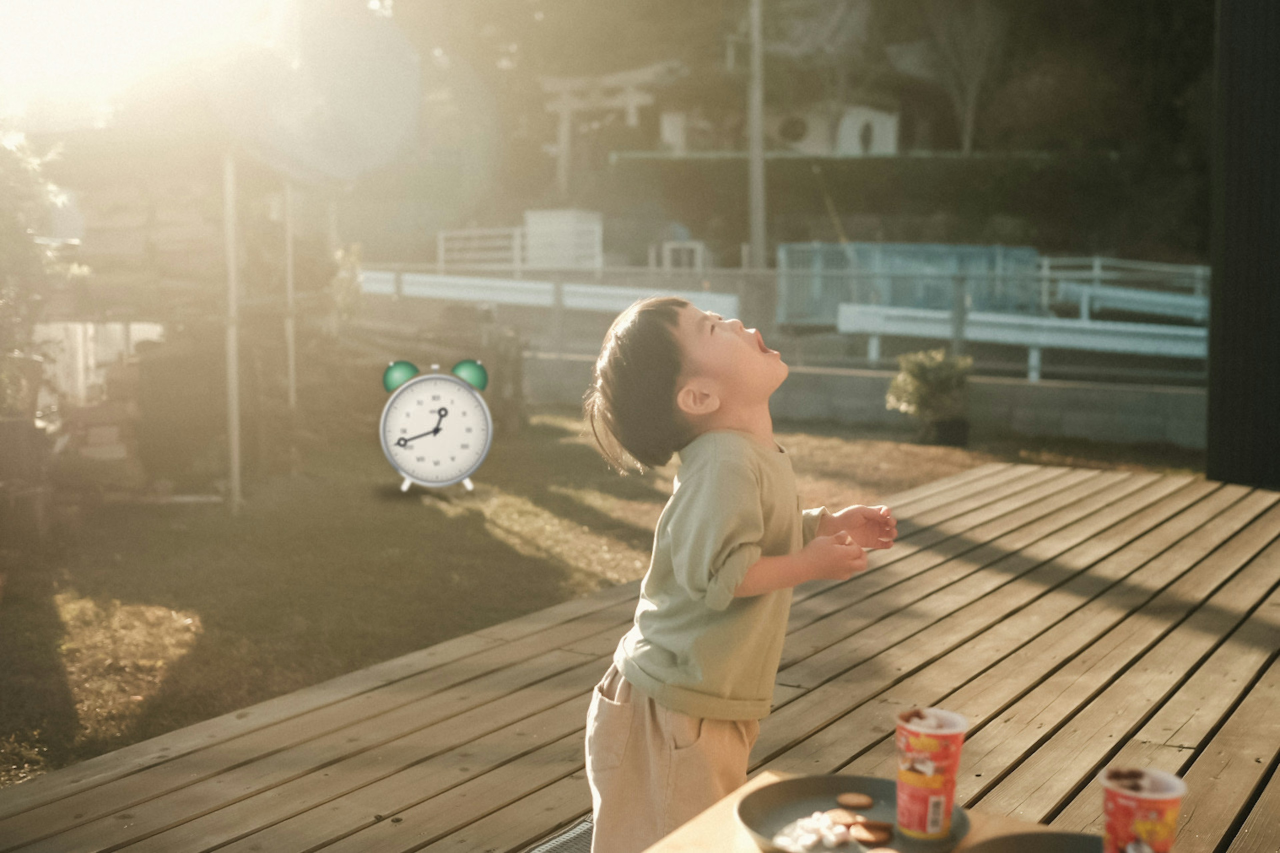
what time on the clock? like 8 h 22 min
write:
12 h 42 min
